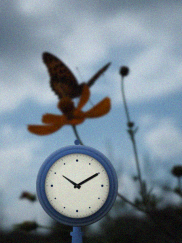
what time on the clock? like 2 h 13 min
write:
10 h 10 min
